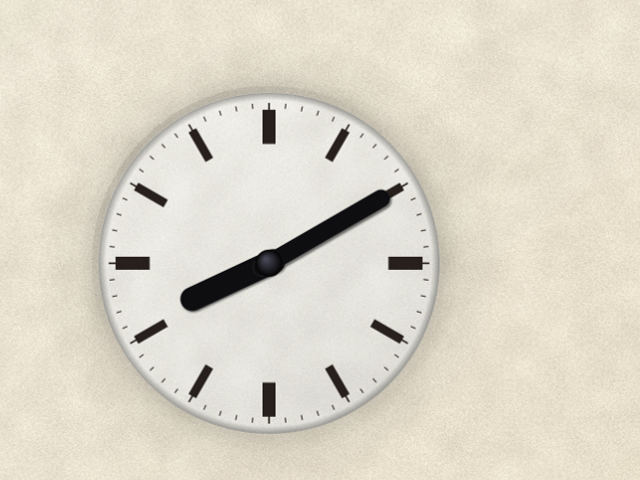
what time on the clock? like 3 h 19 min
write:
8 h 10 min
